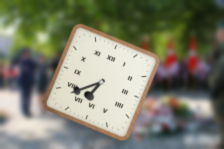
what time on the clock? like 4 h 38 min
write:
6 h 38 min
